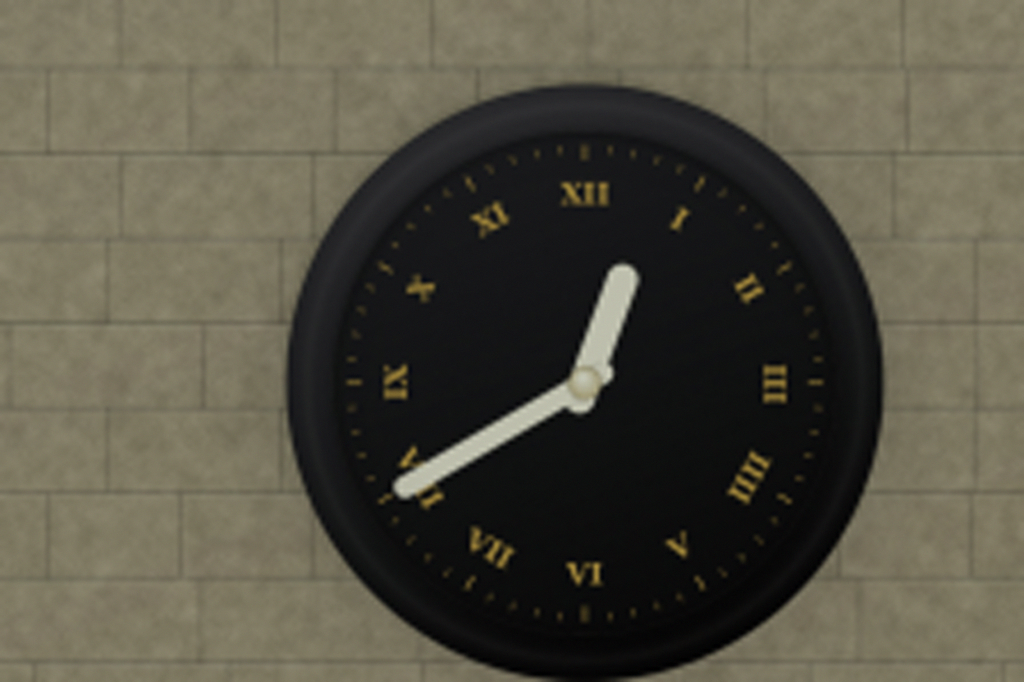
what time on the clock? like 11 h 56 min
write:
12 h 40 min
